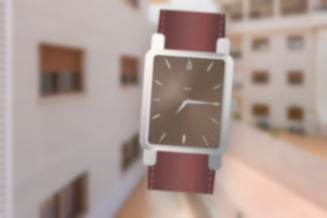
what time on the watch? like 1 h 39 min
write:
7 h 15 min
